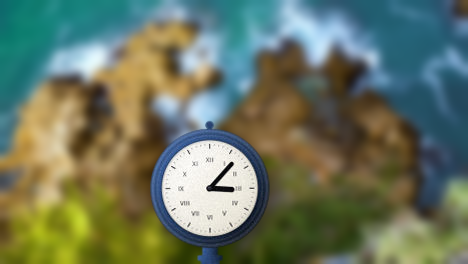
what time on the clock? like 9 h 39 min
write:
3 h 07 min
